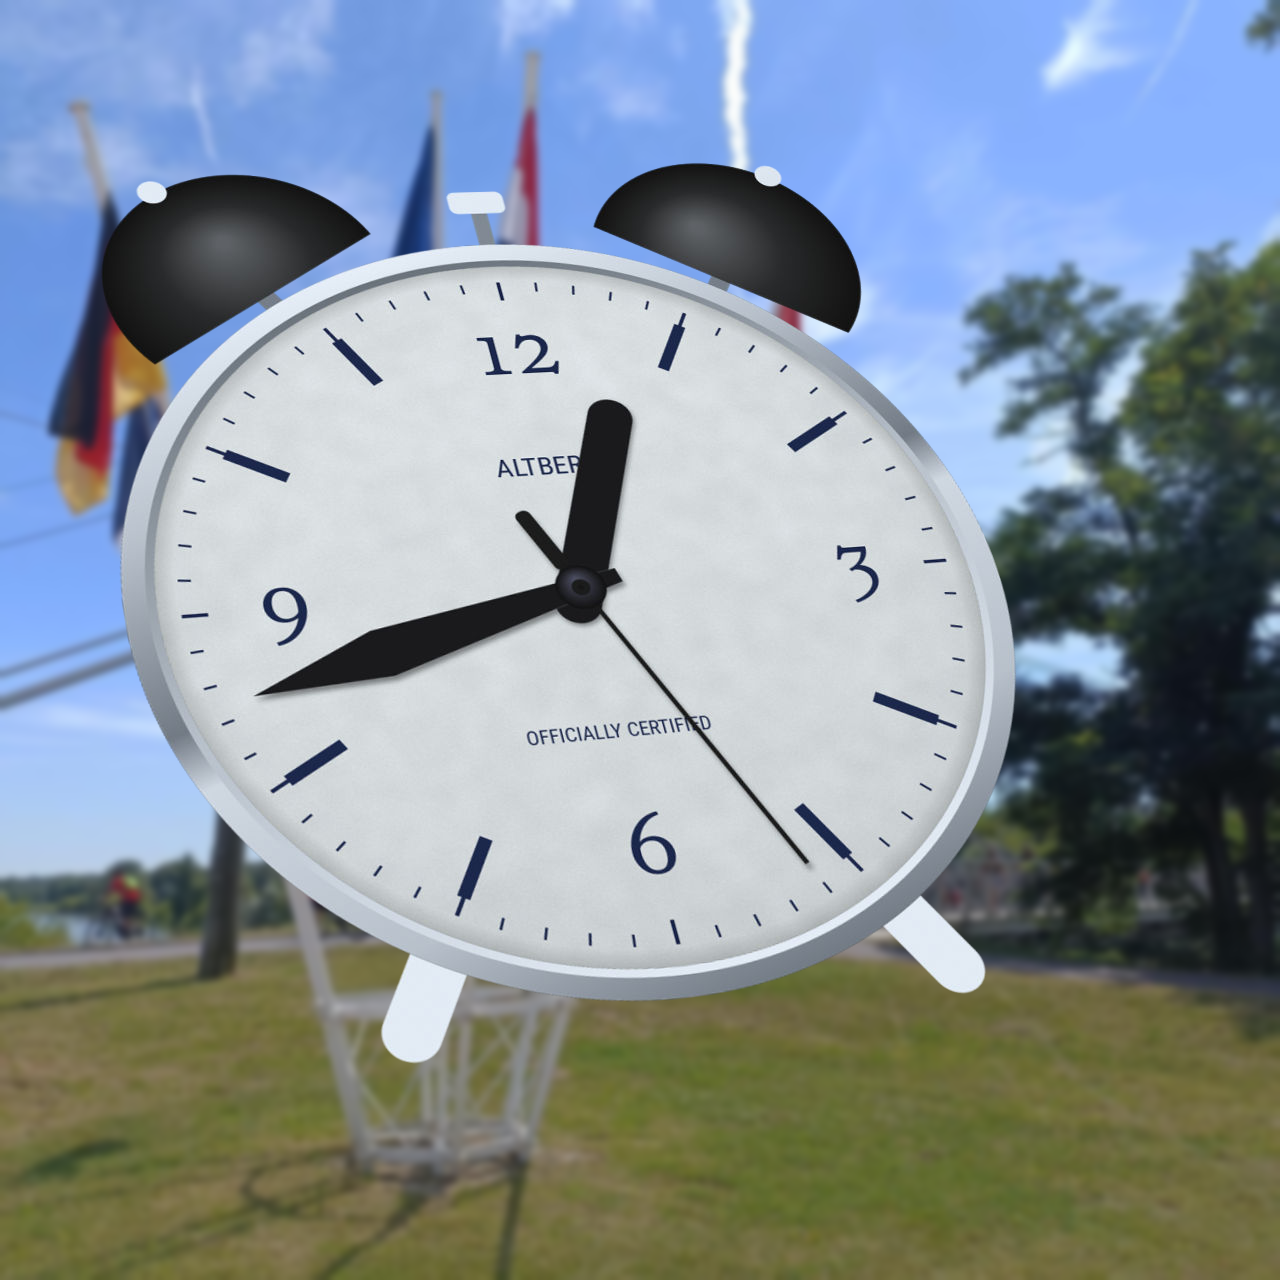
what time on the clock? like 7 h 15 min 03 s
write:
12 h 42 min 26 s
